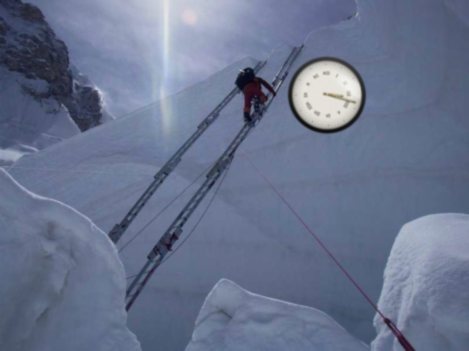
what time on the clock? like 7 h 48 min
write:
3 h 18 min
